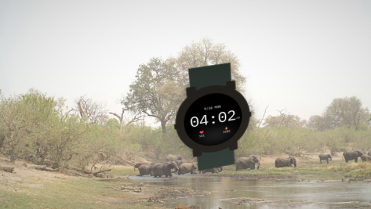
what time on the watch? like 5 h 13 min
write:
4 h 02 min
